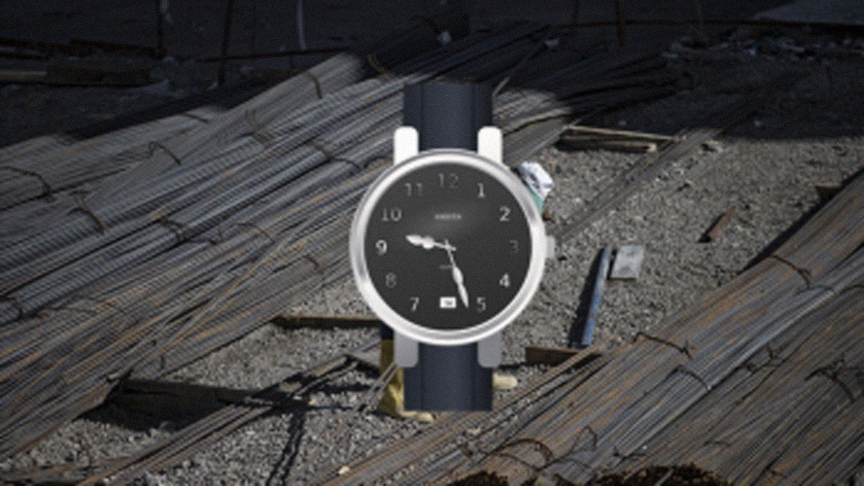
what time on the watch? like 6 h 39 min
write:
9 h 27 min
